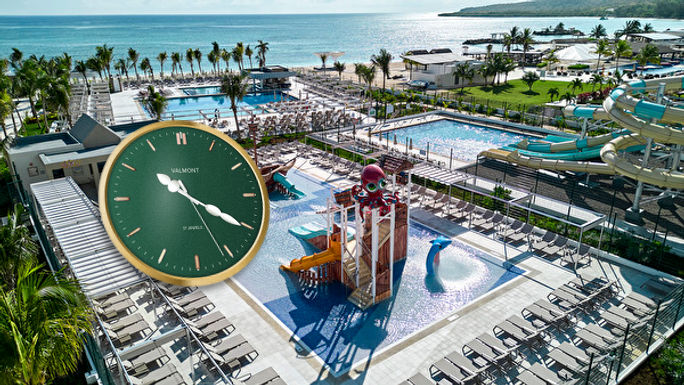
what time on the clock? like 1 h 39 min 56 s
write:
10 h 20 min 26 s
